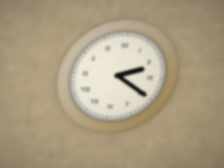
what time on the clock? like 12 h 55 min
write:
2 h 20 min
